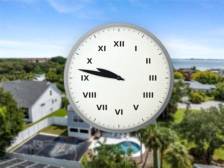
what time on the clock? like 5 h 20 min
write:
9 h 47 min
